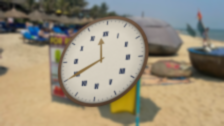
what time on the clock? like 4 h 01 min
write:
11 h 40 min
